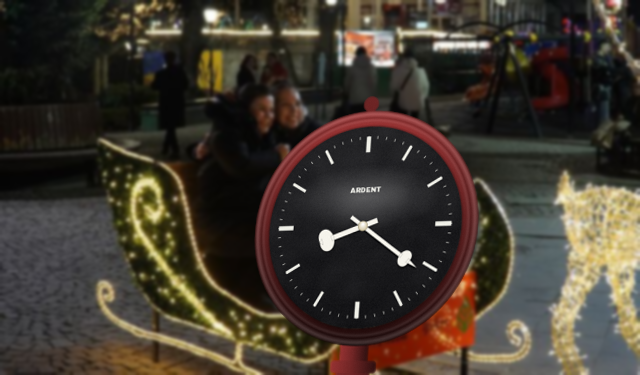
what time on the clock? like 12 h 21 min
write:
8 h 21 min
